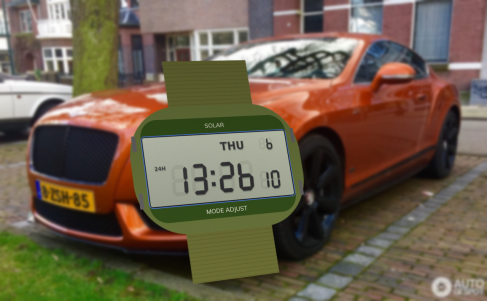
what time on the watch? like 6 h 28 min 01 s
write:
13 h 26 min 10 s
